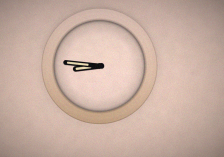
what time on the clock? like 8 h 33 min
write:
8 h 46 min
